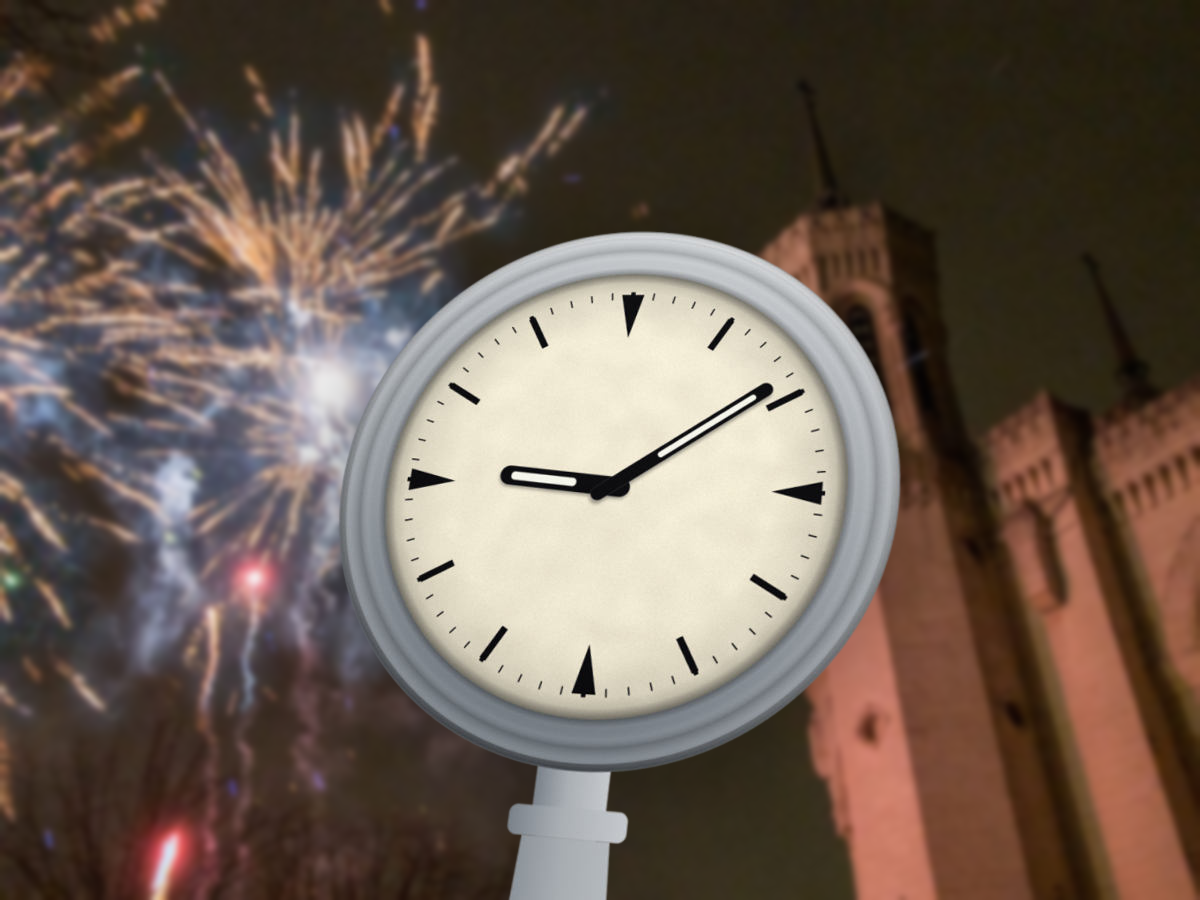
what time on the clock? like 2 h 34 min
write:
9 h 09 min
